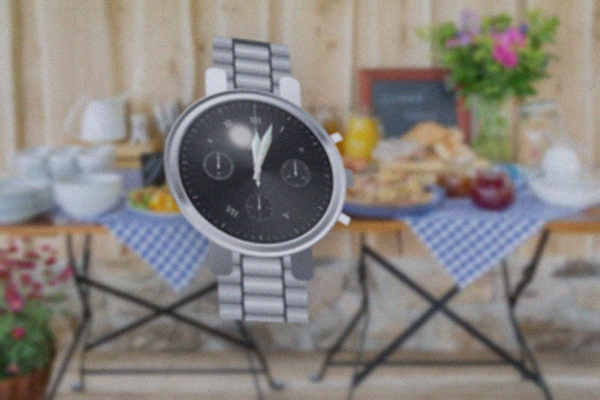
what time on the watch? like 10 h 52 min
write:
12 h 03 min
